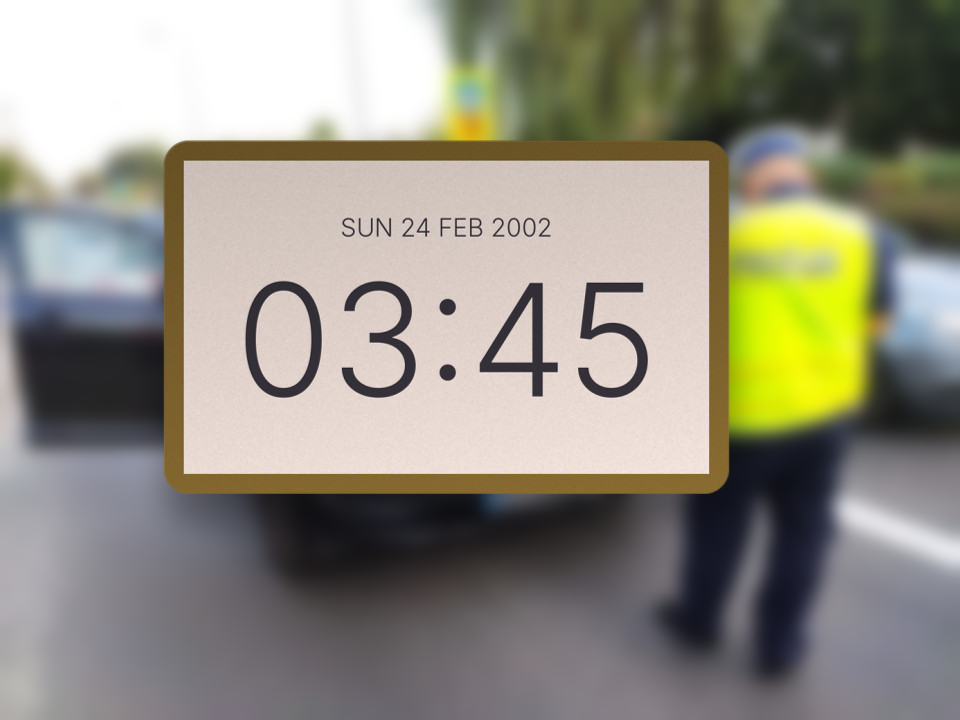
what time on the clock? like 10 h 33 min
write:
3 h 45 min
